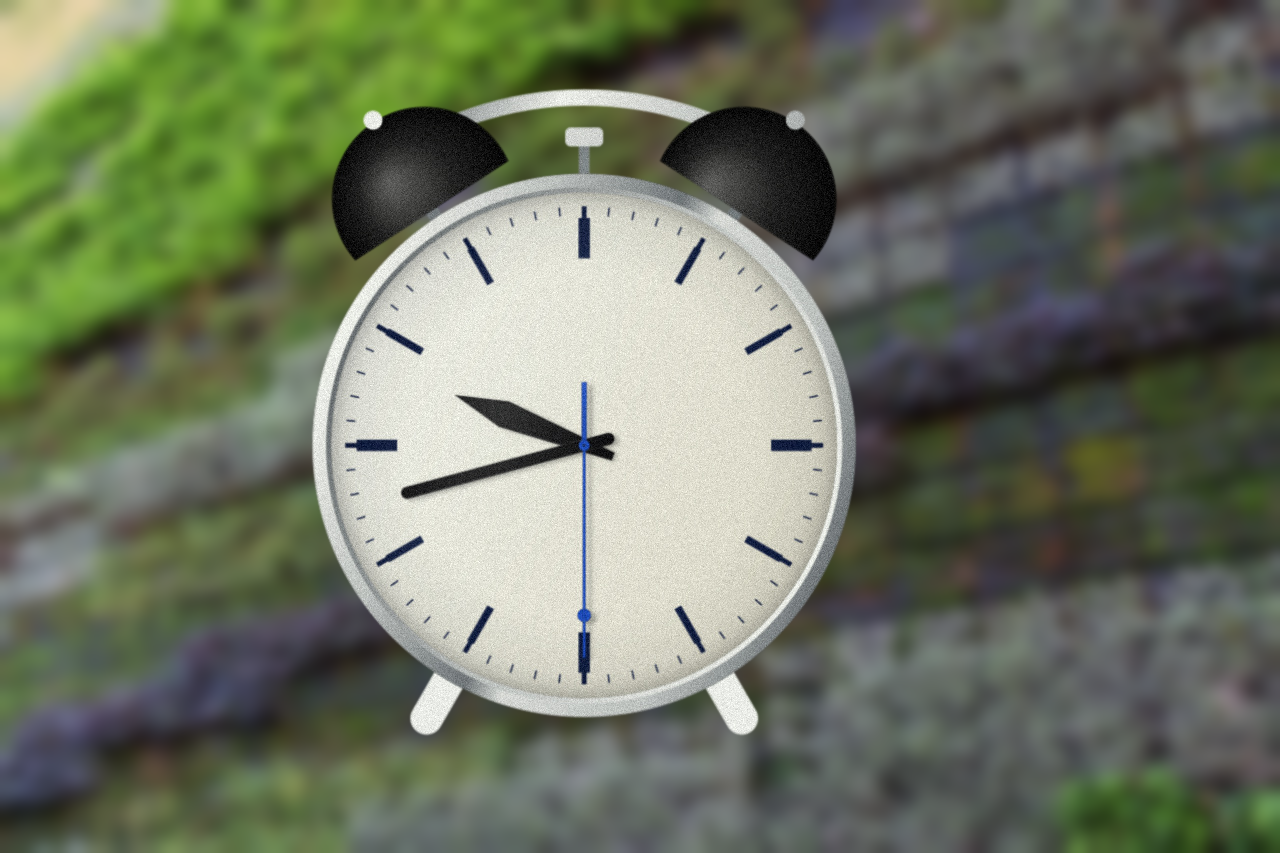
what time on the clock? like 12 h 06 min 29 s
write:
9 h 42 min 30 s
